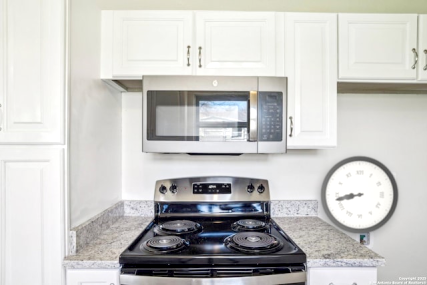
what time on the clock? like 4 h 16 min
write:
8 h 43 min
